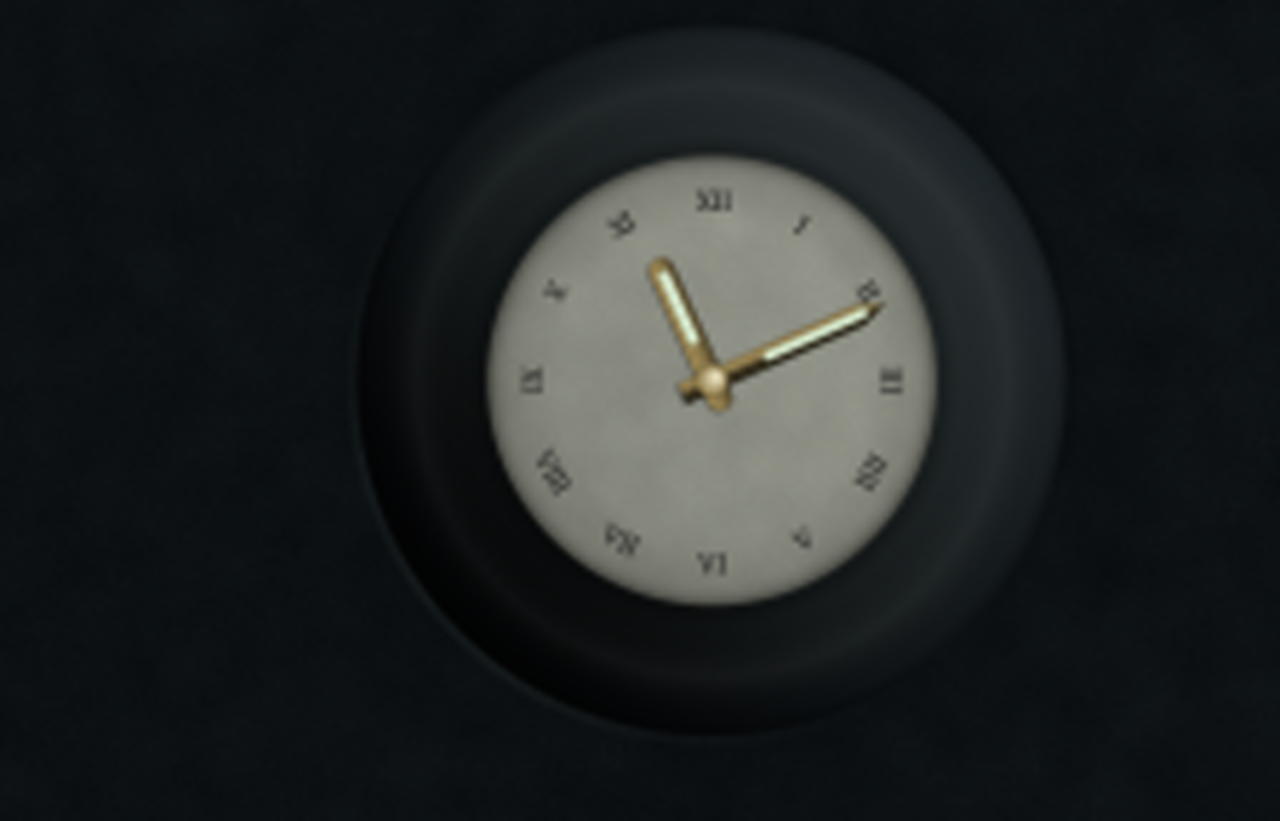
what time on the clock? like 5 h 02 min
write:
11 h 11 min
